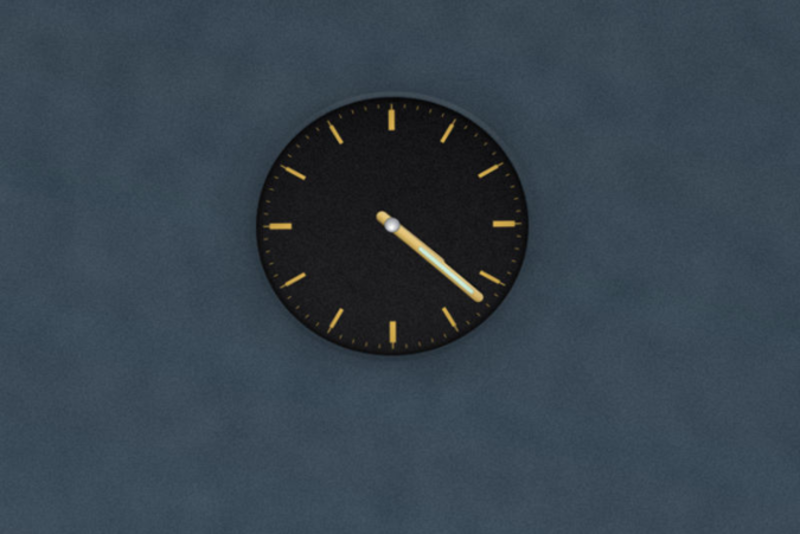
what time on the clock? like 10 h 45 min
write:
4 h 22 min
